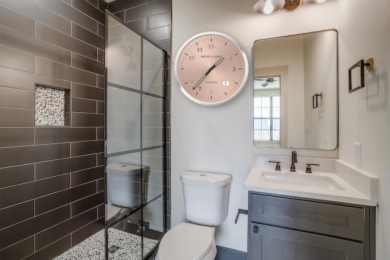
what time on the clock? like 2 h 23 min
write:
1 h 37 min
